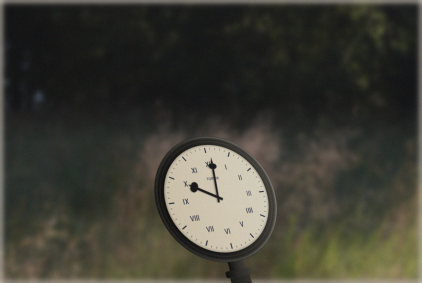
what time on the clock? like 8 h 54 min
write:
10 h 01 min
